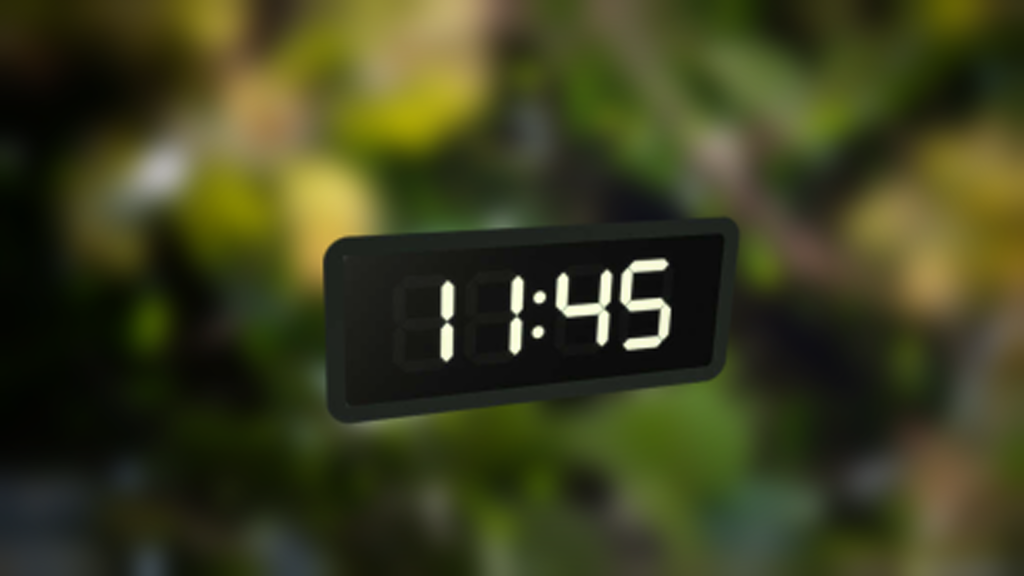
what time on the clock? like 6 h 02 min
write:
11 h 45 min
